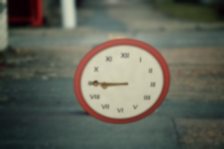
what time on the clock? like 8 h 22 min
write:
8 h 45 min
